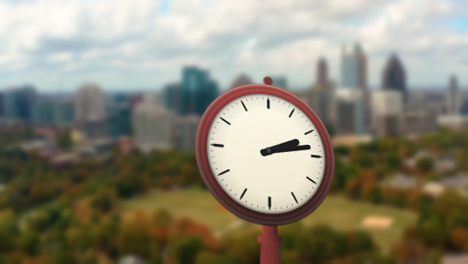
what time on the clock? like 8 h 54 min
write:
2 h 13 min
